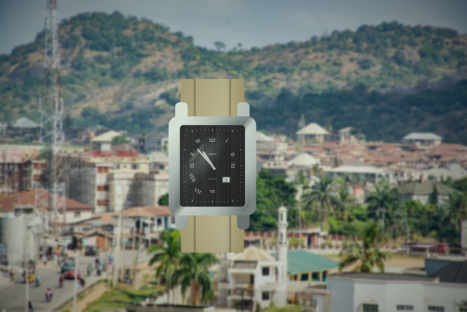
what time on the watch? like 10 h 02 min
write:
10 h 53 min
